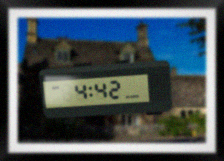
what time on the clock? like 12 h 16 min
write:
4 h 42 min
